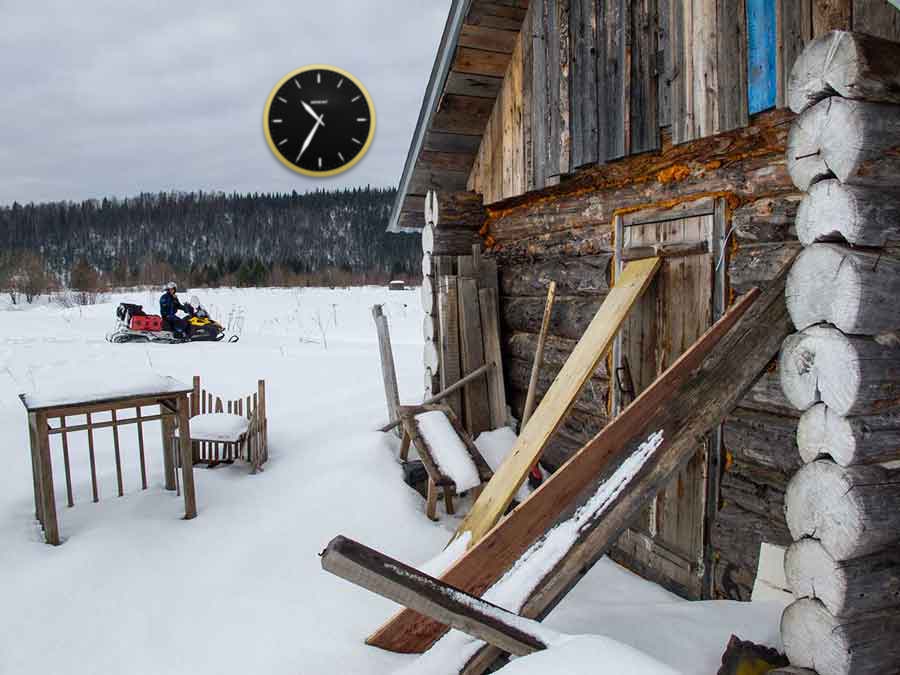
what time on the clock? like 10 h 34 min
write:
10 h 35 min
